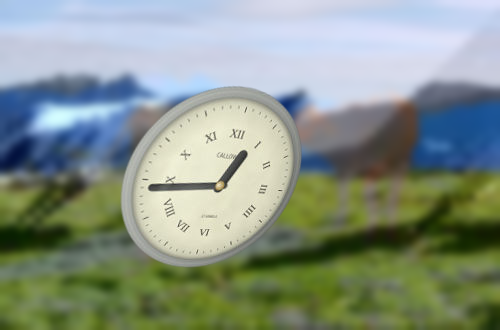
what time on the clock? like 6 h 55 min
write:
12 h 44 min
